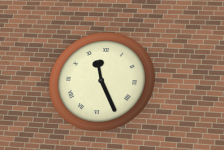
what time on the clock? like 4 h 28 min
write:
11 h 25 min
